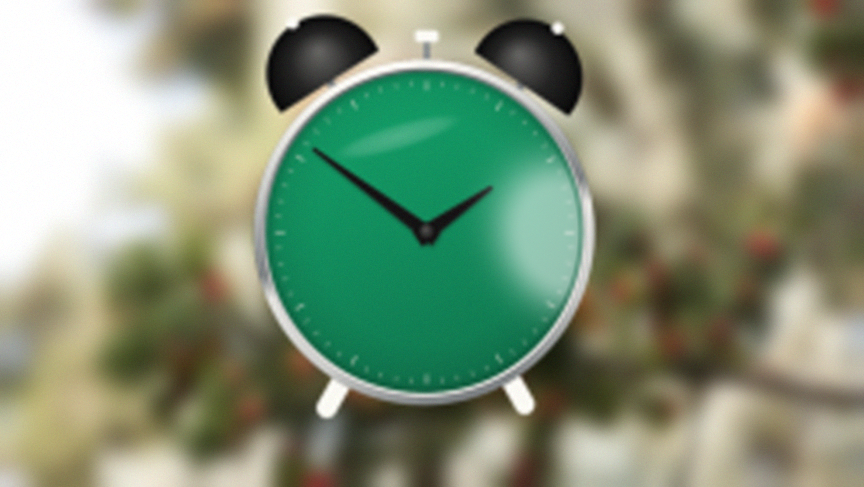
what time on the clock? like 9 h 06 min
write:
1 h 51 min
